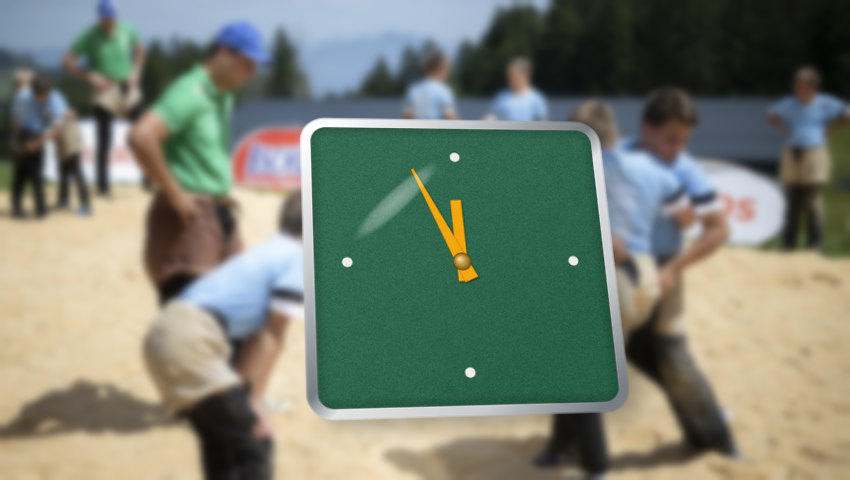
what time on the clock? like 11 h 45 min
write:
11 h 56 min
